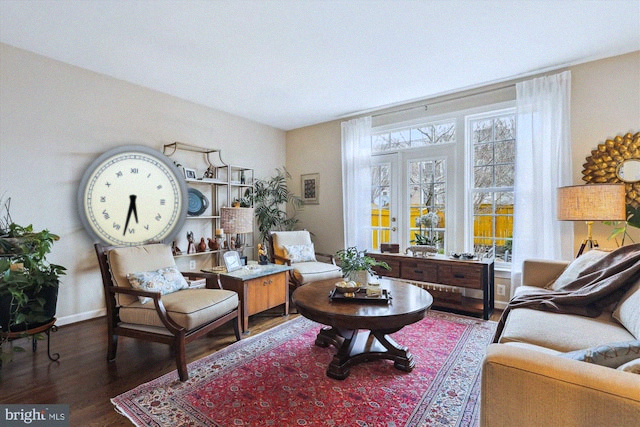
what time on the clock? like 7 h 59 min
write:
5 h 32 min
